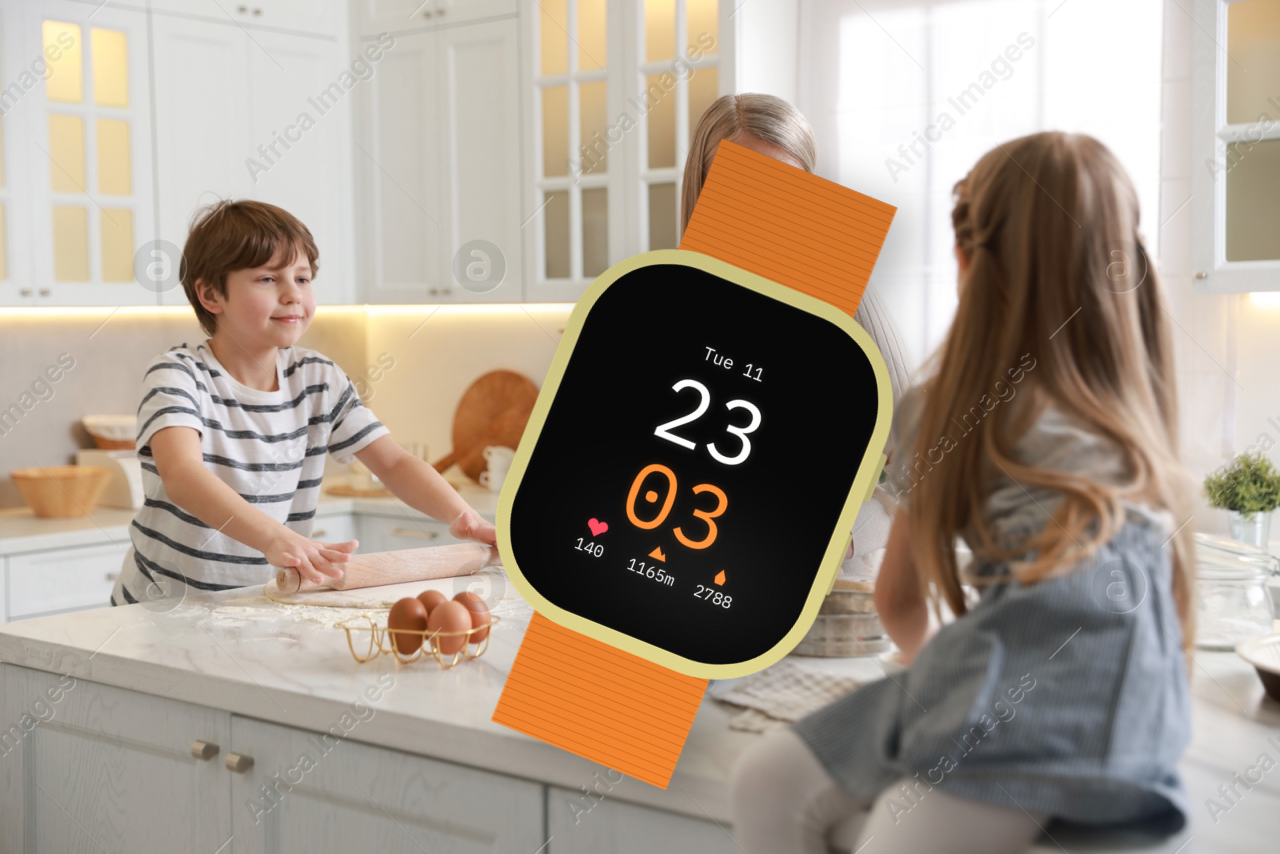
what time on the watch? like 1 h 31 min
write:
23 h 03 min
